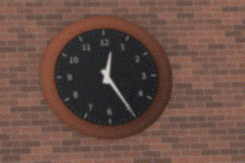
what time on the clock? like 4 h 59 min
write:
12 h 25 min
